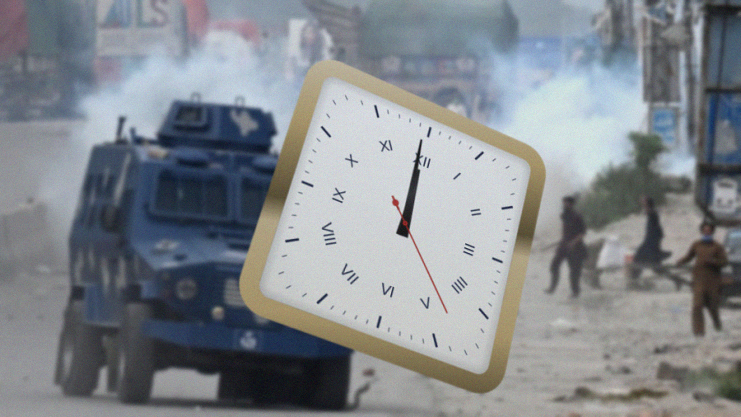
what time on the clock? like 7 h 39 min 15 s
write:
11 h 59 min 23 s
